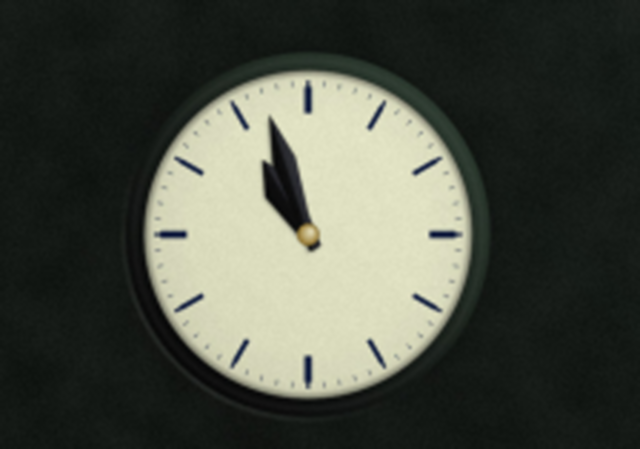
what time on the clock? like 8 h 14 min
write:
10 h 57 min
